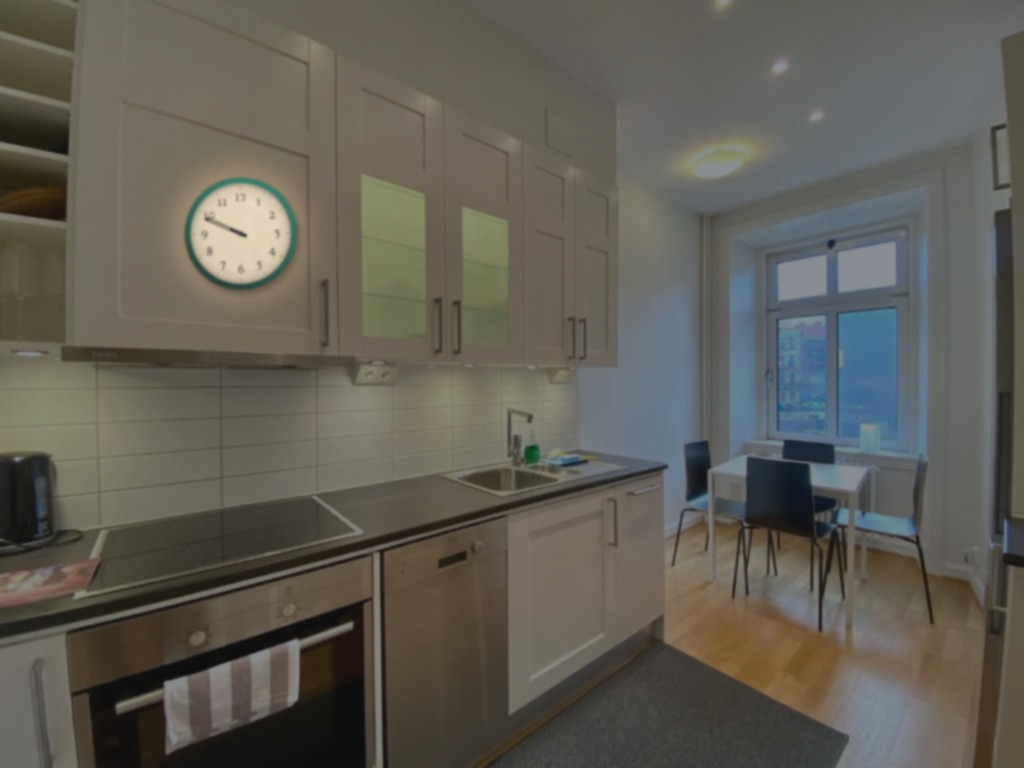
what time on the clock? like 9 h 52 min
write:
9 h 49 min
